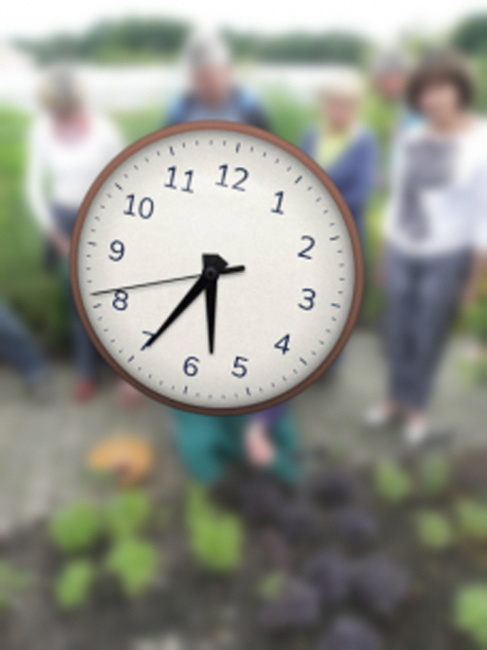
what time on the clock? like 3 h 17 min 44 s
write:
5 h 34 min 41 s
